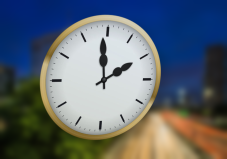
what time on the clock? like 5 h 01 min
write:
1 h 59 min
